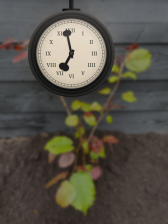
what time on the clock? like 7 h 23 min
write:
6 h 58 min
